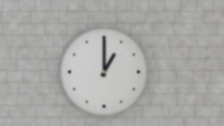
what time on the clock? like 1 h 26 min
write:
1 h 00 min
